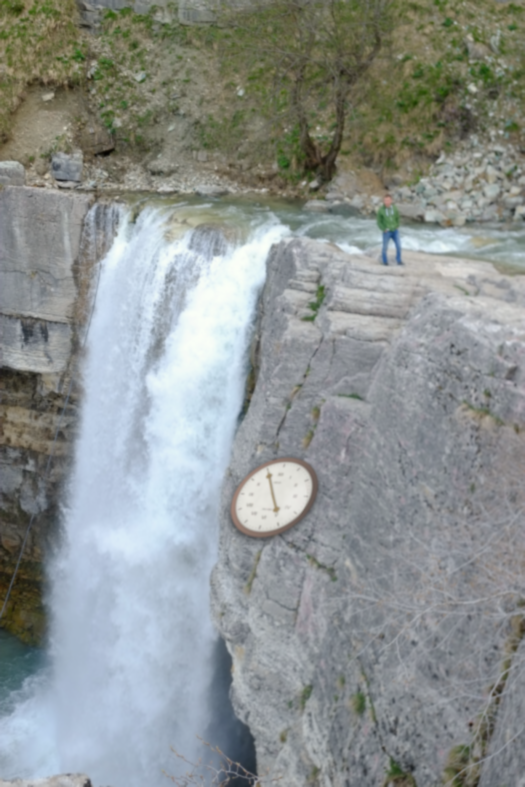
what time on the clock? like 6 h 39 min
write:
4 h 55 min
